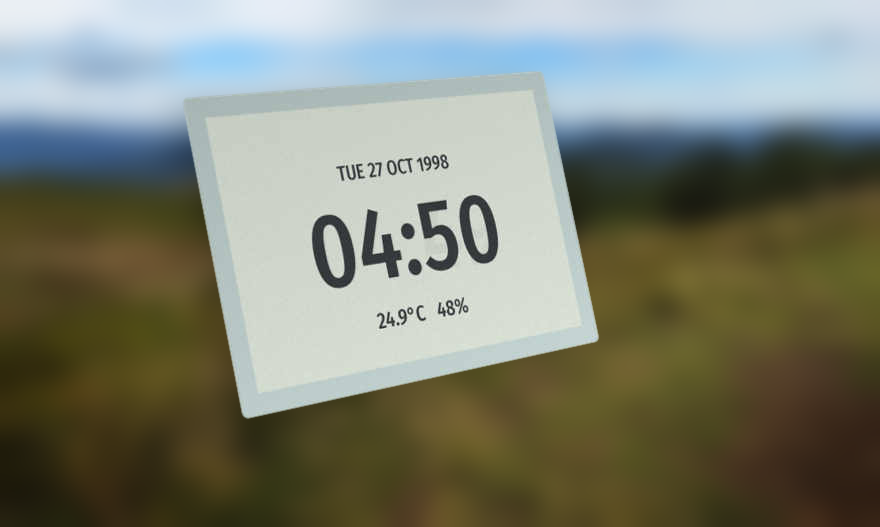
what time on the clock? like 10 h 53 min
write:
4 h 50 min
